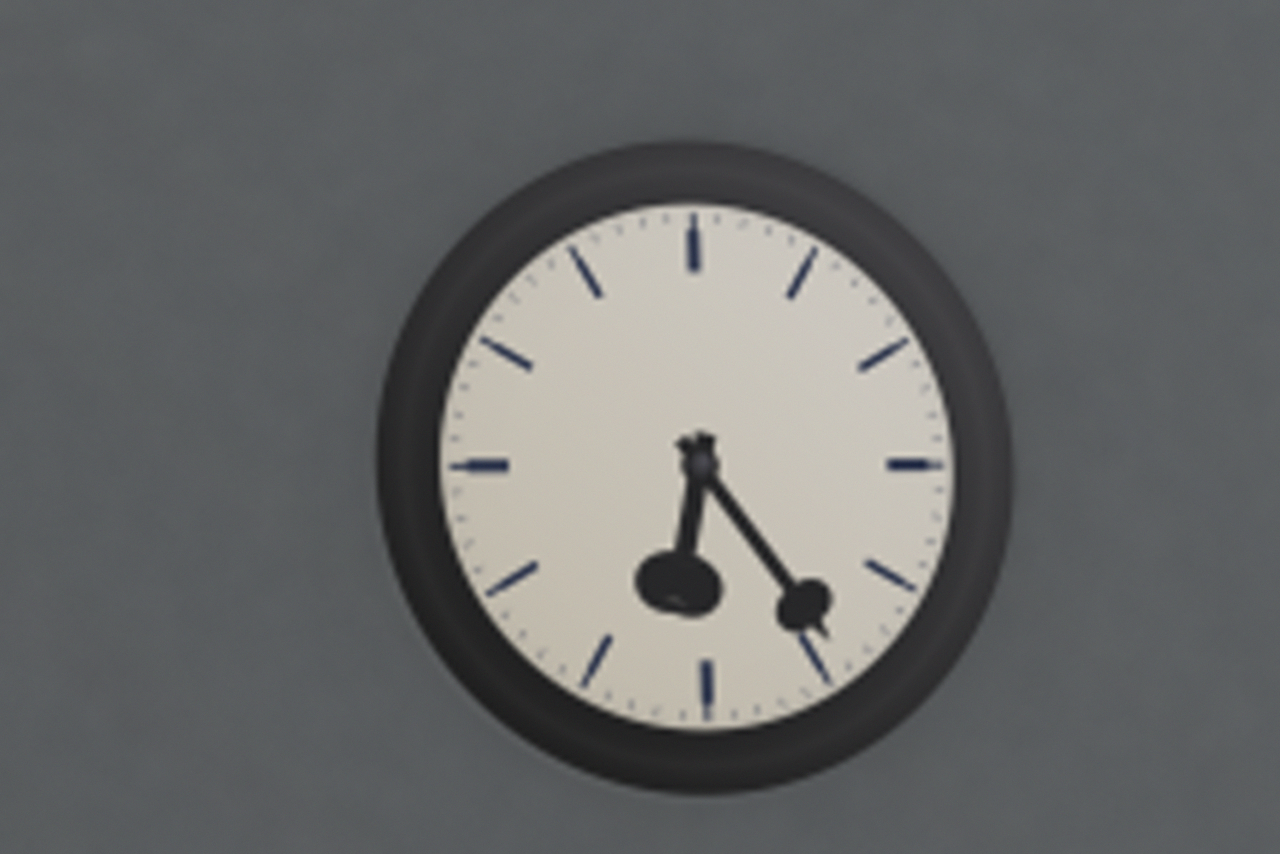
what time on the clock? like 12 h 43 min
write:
6 h 24 min
